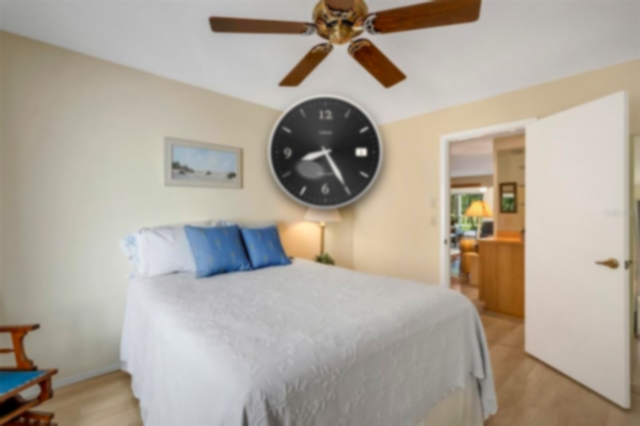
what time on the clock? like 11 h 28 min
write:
8 h 25 min
